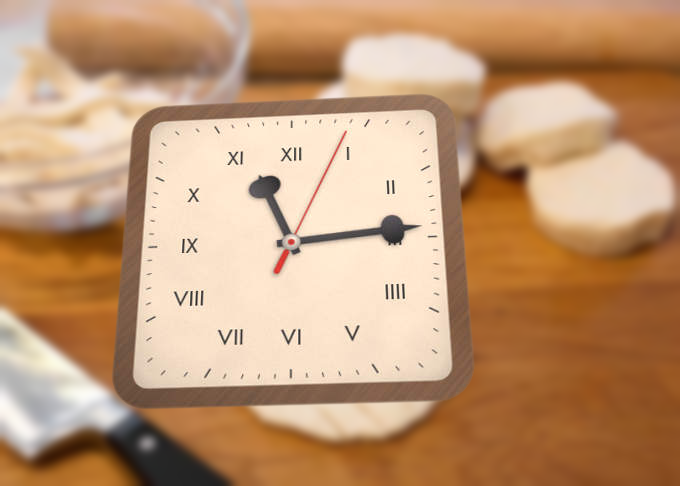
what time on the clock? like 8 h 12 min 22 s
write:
11 h 14 min 04 s
